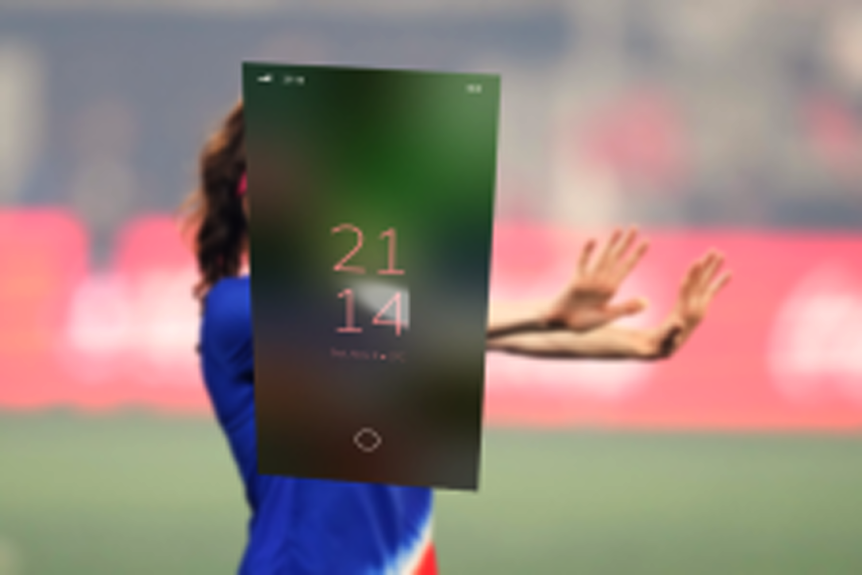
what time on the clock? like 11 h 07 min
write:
21 h 14 min
